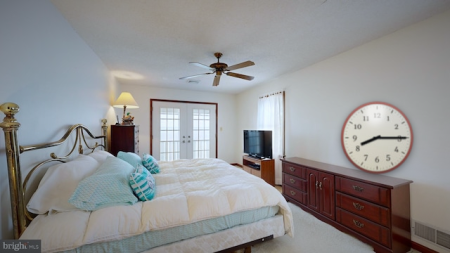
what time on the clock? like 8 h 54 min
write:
8 h 15 min
